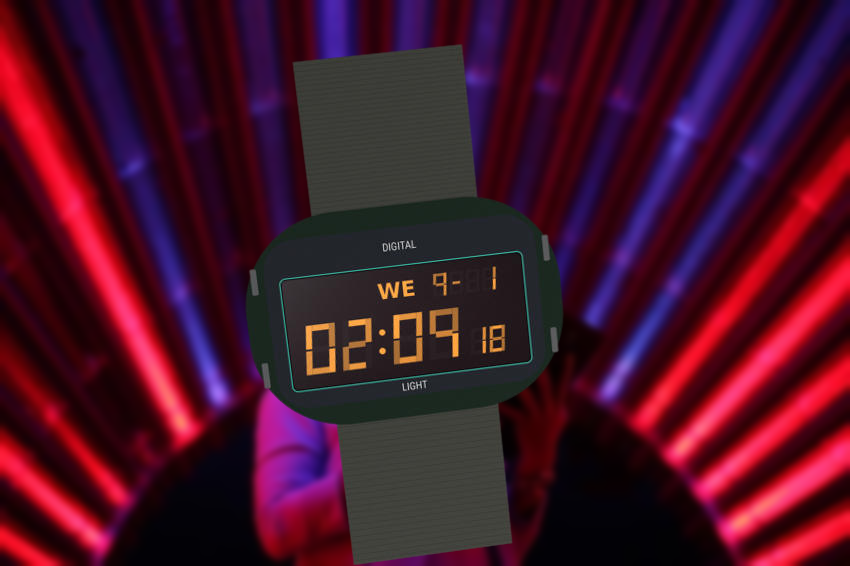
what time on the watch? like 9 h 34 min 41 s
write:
2 h 09 min 18 s
